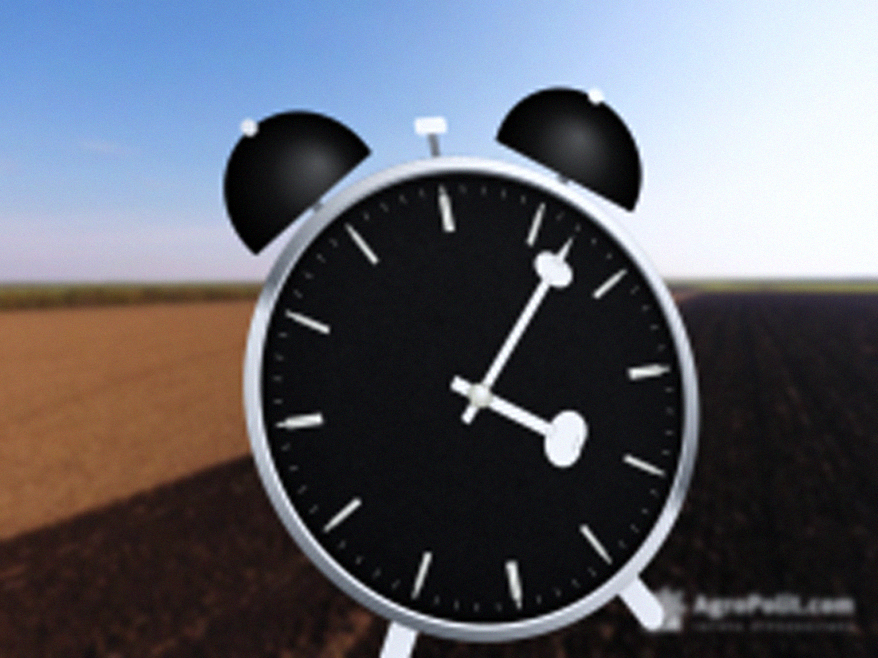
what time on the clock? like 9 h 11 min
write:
4 h 07 min
